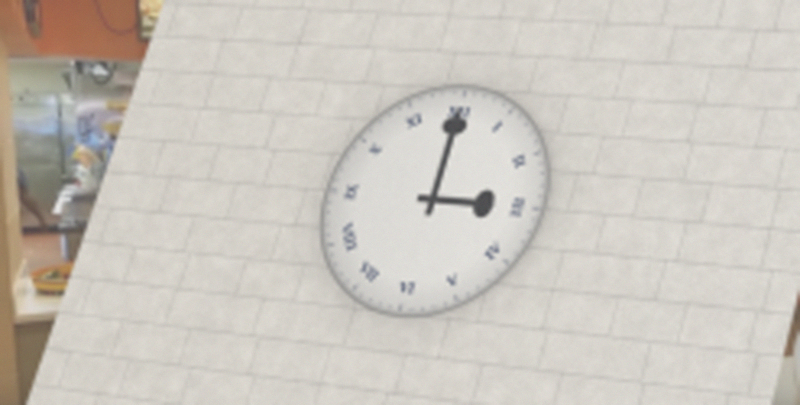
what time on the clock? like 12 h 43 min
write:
3 h 00 min
